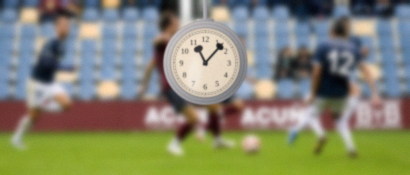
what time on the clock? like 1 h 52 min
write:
11 h 07 min
